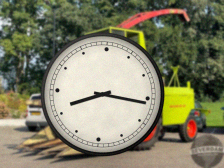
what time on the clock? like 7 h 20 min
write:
8 h 16 min
